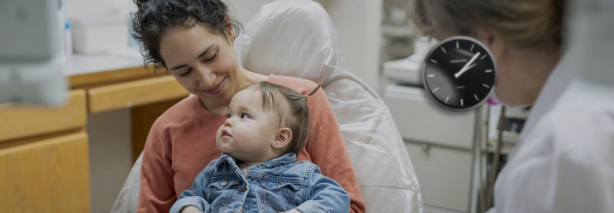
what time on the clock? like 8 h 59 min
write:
2 h 08 min
